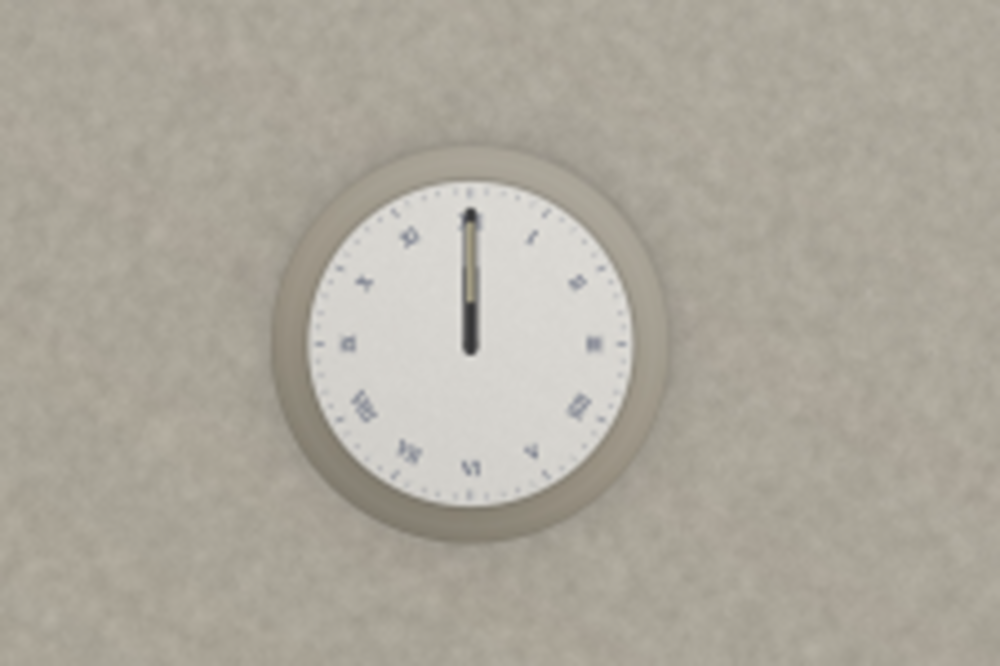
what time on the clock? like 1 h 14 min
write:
12 h 00 min
